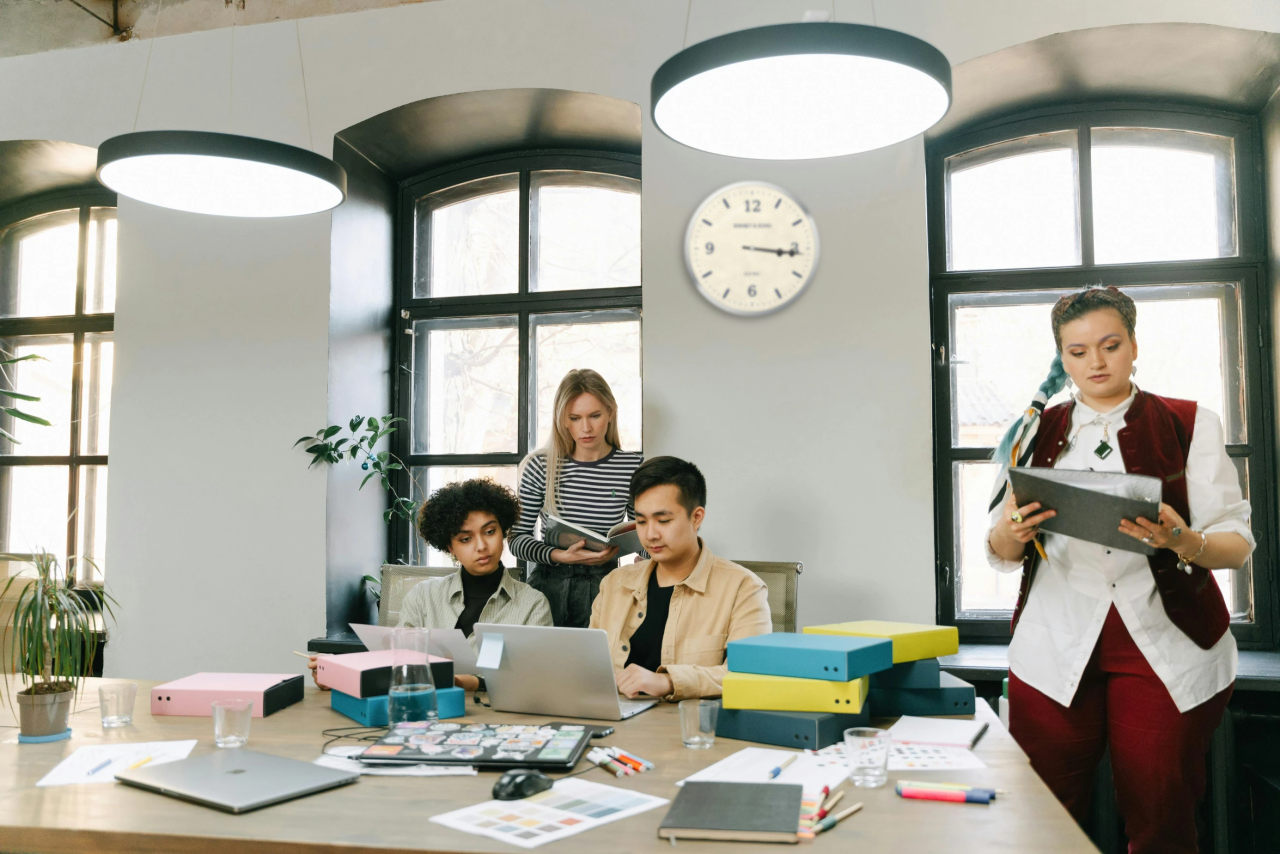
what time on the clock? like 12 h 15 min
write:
3 h 16 min
